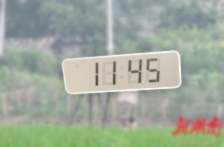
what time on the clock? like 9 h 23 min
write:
11 h 45 min
